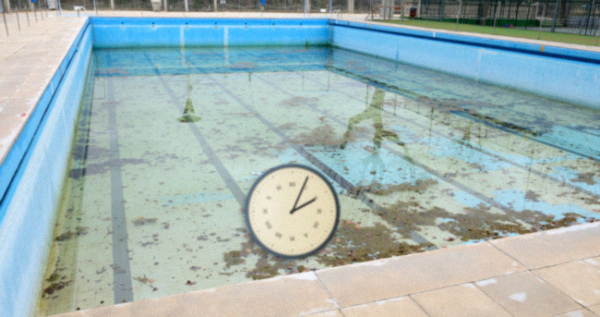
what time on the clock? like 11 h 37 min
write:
2 h 04 min
